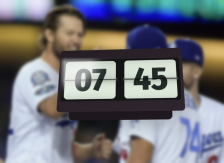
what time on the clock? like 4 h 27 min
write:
7 h 45 min
